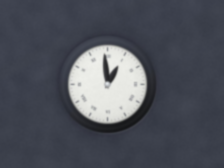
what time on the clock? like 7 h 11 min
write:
12 h 59 min
